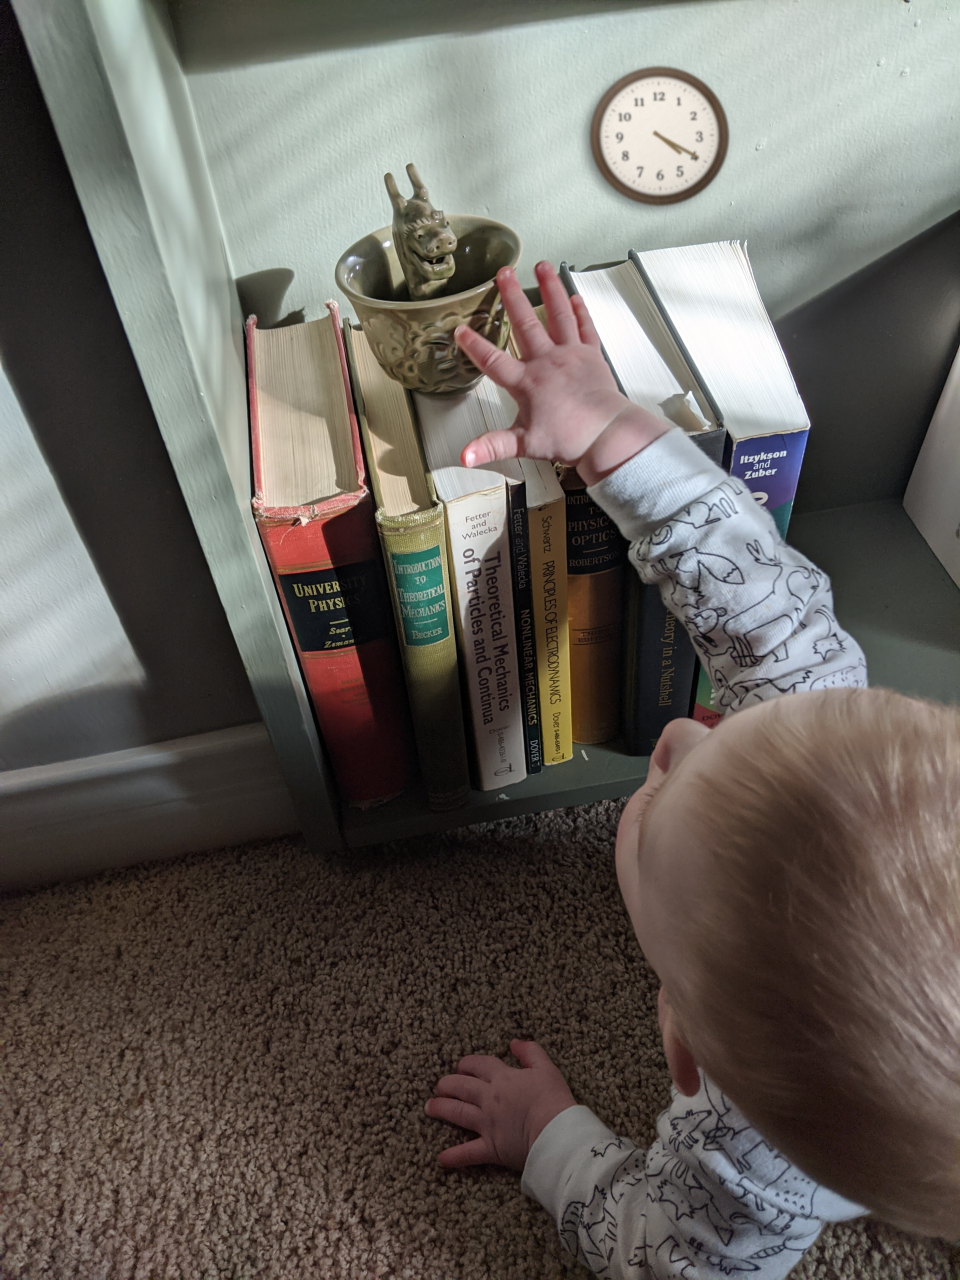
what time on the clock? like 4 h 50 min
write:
4 h 20 min
